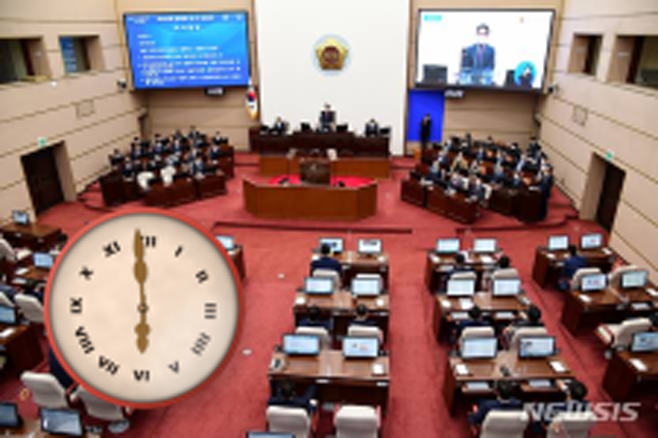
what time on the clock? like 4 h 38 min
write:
5 h 59 min
